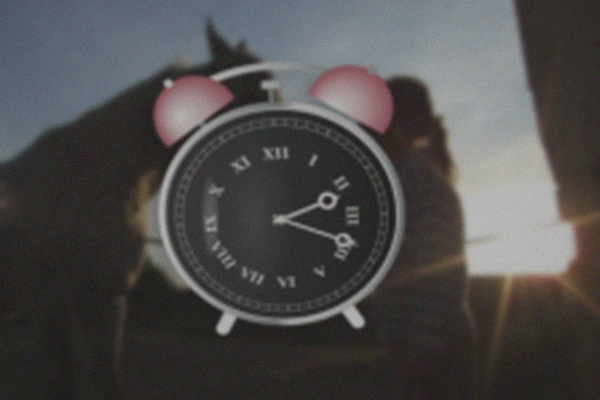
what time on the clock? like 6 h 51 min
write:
2 h 19 min
